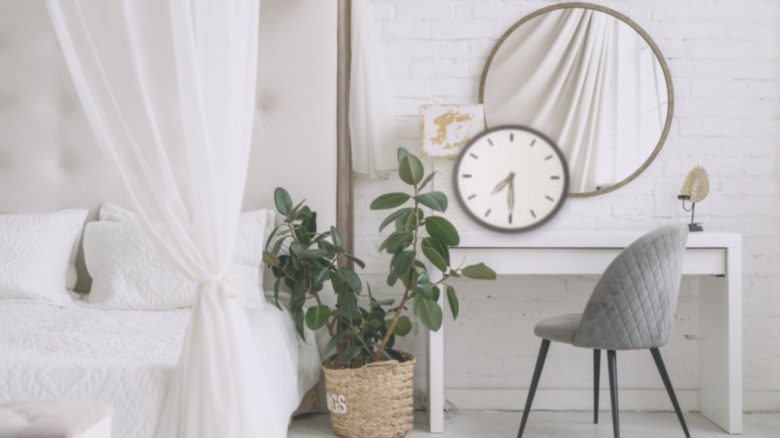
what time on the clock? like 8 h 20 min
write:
7 h 30 min
